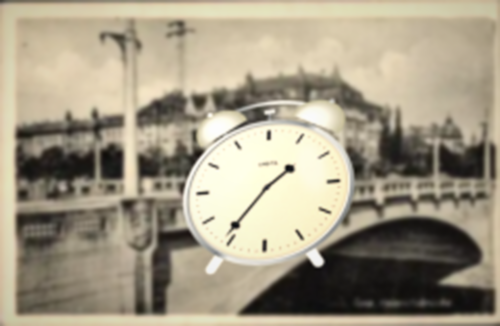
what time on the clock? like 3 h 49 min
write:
1 h 36 min
